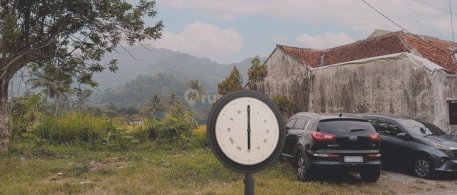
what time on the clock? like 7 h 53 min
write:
6 h 00 min
